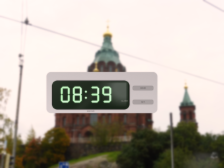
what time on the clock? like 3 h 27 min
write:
8 h 39 min
